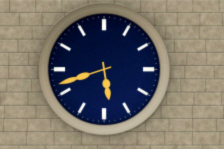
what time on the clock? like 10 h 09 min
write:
5 h 42 min
